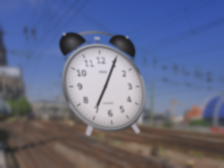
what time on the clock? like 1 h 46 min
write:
7 h 05 min
